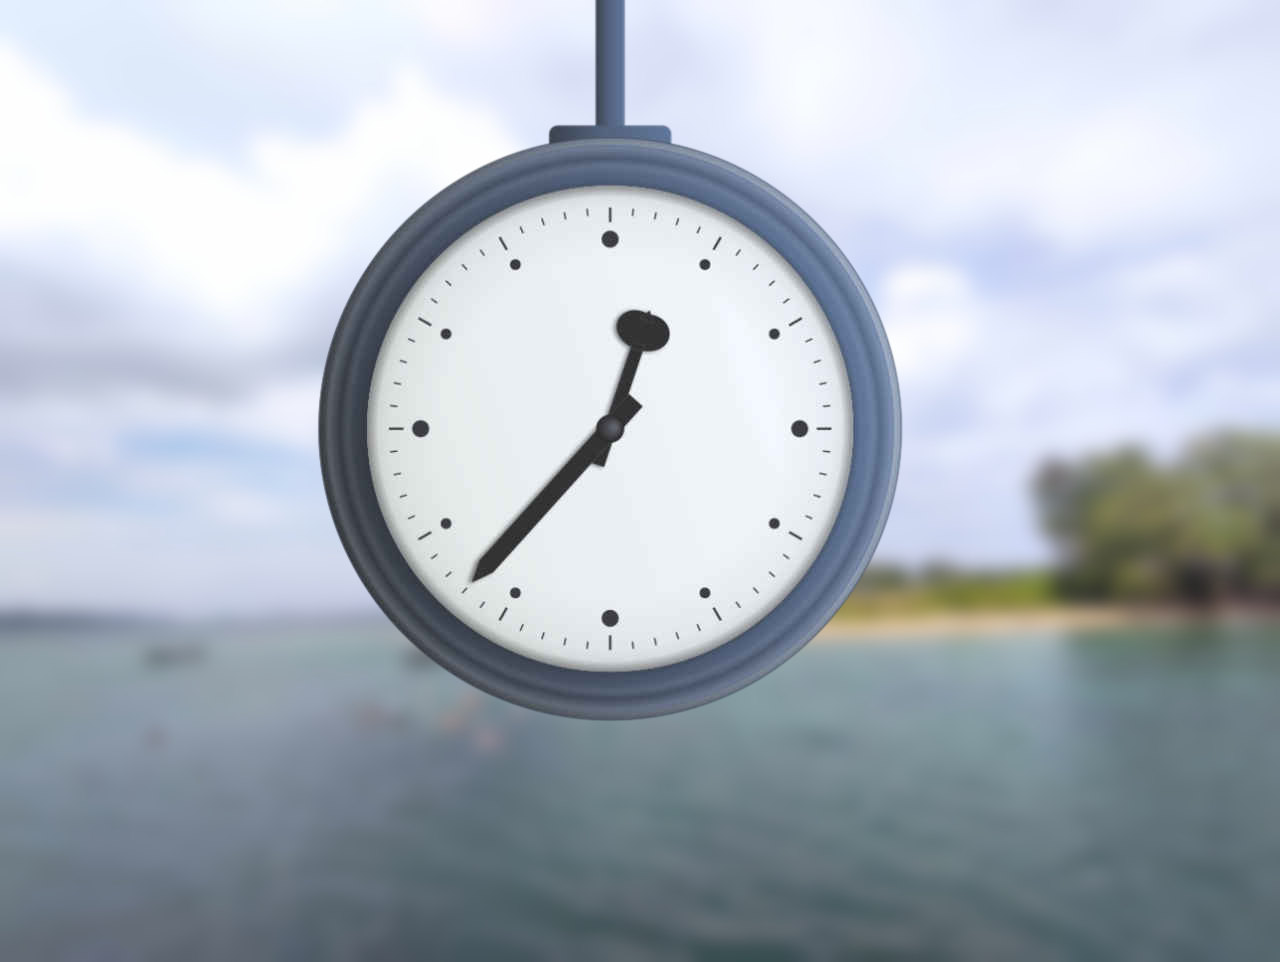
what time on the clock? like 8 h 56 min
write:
12 h 37 min
